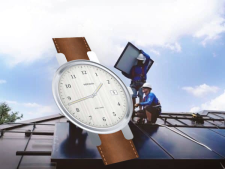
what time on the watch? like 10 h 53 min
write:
1 h 43 min
